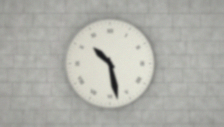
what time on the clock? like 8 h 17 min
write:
10 h 28 min
